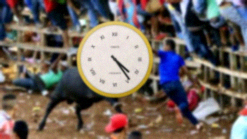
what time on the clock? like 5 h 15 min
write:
4 h 24 min
